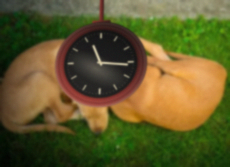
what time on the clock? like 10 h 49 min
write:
11 h 16 min
